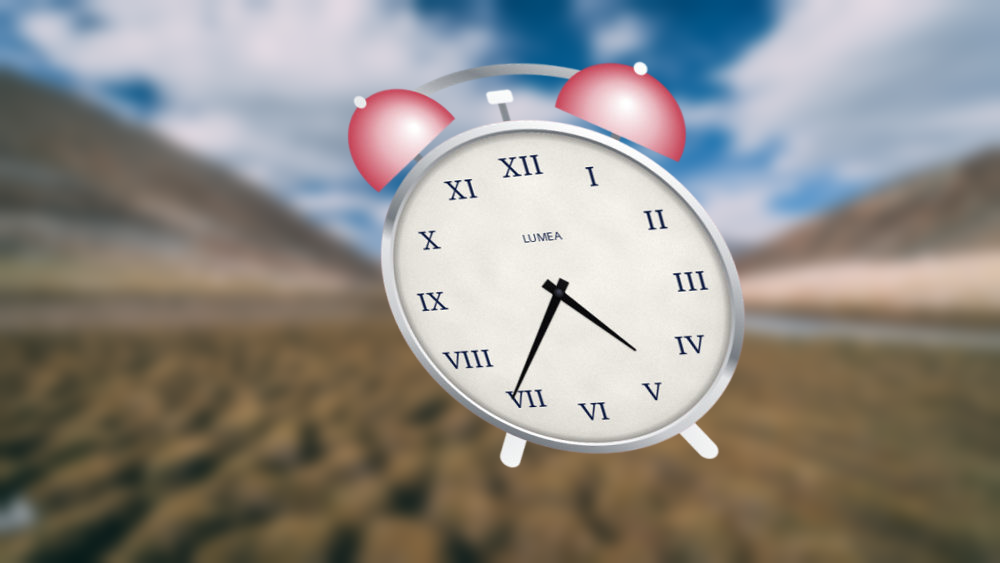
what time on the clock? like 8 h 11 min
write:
4 h 36 min
